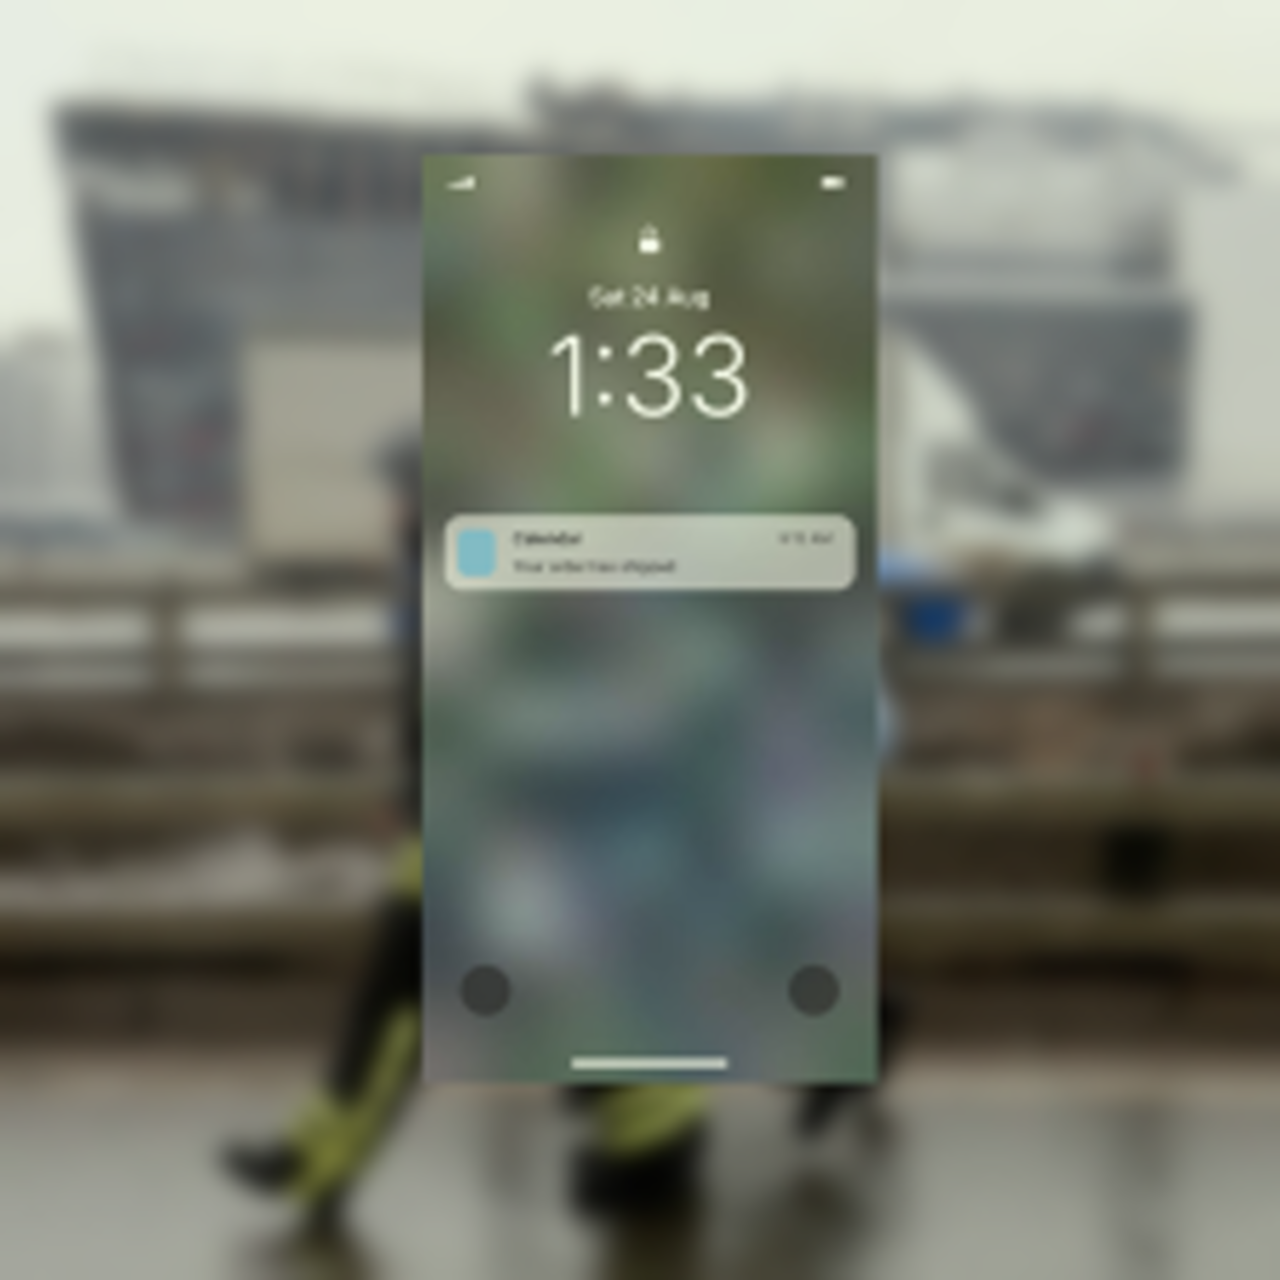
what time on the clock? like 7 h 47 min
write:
1 h 33 min
